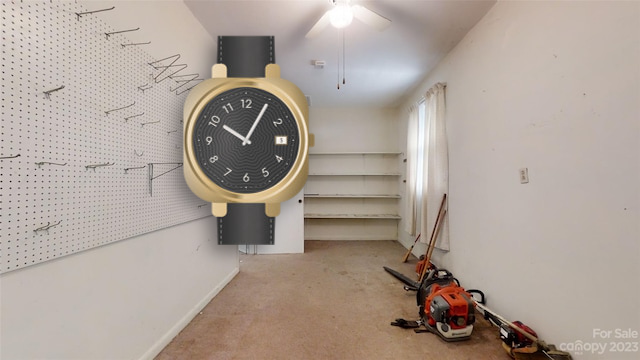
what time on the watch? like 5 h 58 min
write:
10 h 05 min
